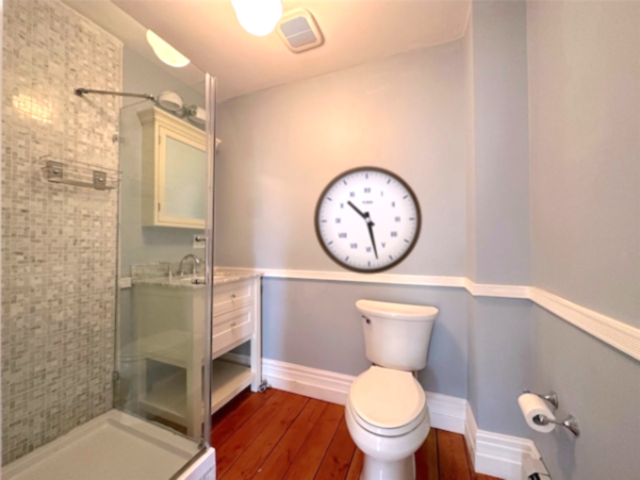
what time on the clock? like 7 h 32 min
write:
10 h 28 min
